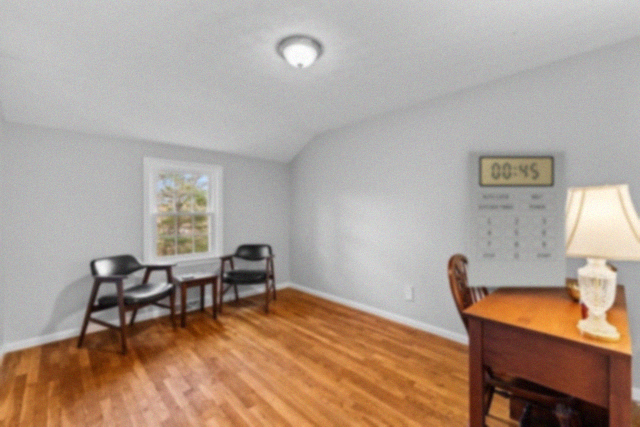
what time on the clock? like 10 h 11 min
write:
0 h 45 min
